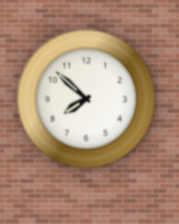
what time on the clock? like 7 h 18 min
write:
7 h 52 min
